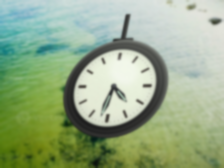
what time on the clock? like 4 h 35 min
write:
4 h 32 min
